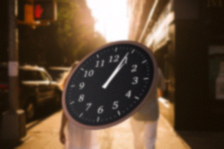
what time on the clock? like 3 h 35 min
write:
1 h 04 min
